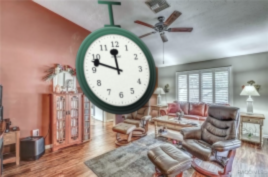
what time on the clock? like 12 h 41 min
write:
11 h 48 min
